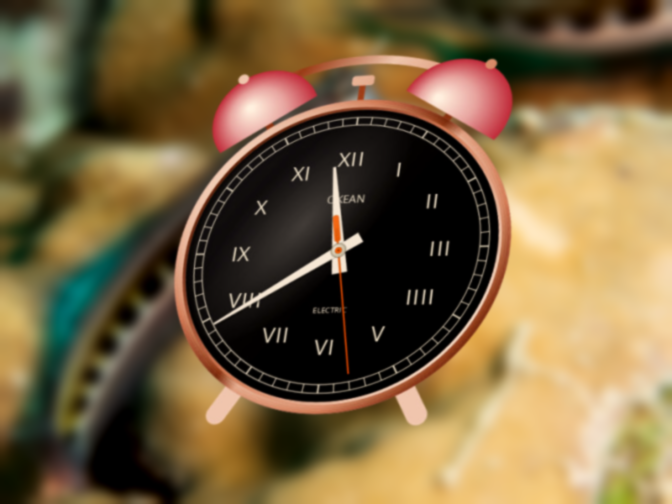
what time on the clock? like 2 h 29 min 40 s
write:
11 h 39 min 28 s
